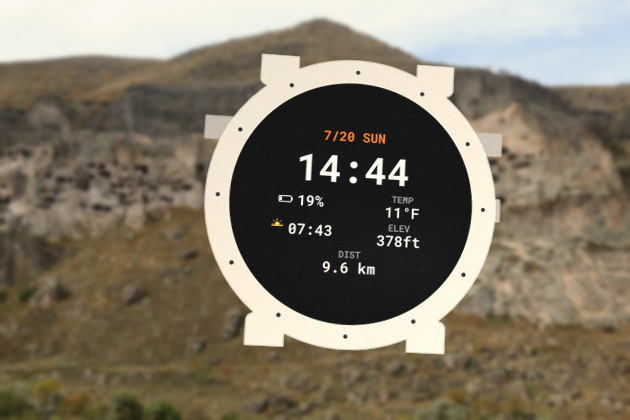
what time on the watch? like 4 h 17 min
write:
14 h 44 min
